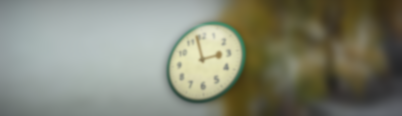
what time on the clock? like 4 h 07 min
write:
2 h 58 min
